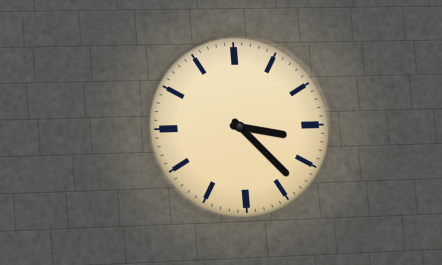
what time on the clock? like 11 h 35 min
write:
3 h 23 min
